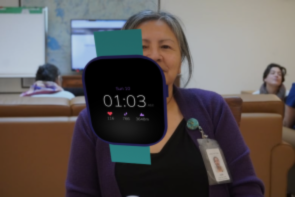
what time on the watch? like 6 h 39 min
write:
1 h 03 min
